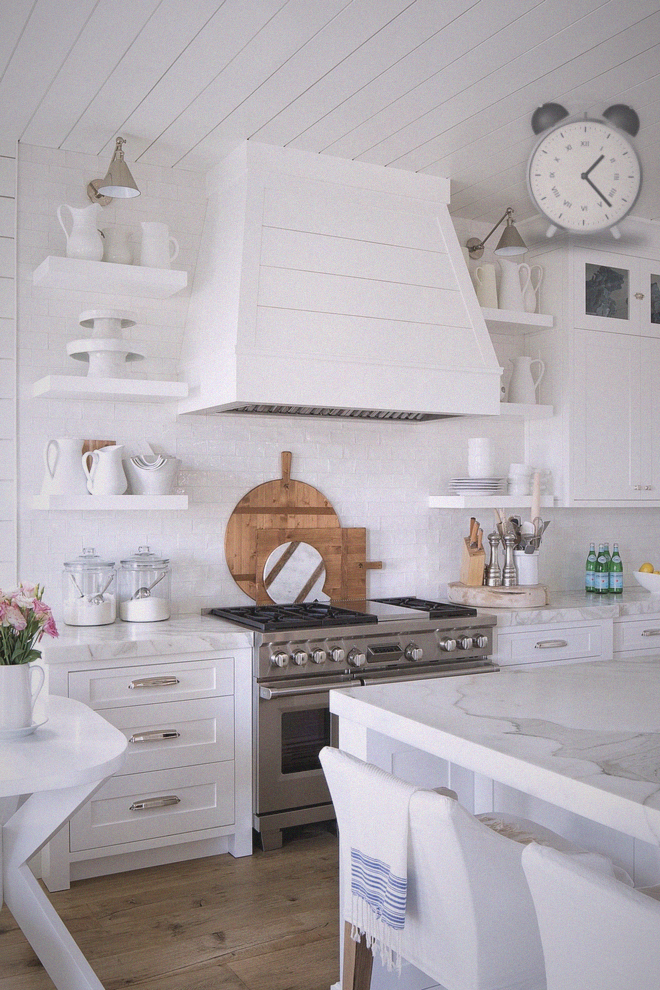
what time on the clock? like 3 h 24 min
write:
1 h 23 min
